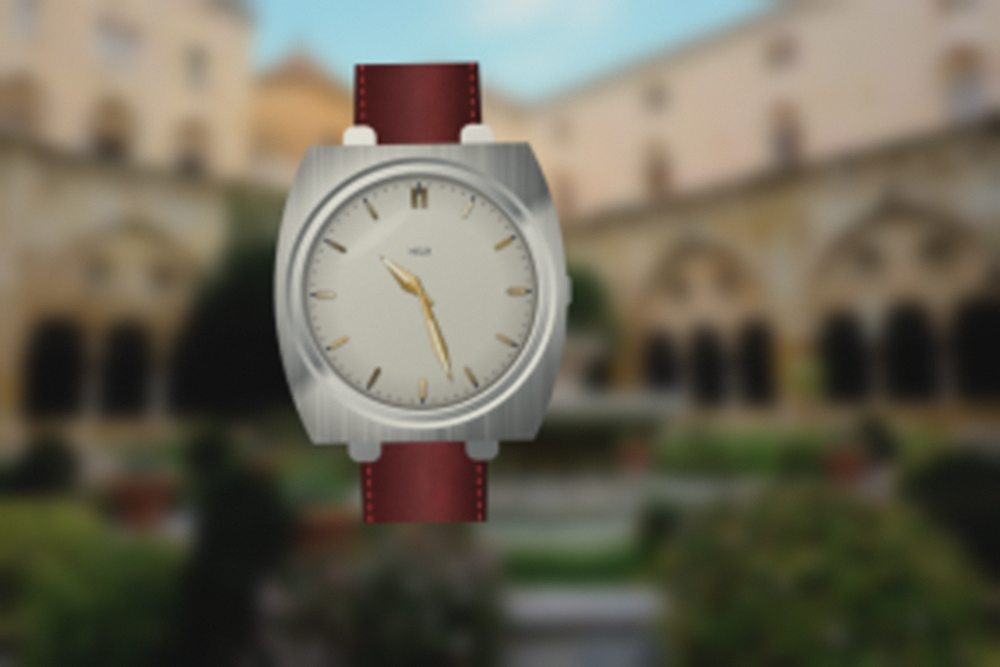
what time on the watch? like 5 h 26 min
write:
10 h 27 min
